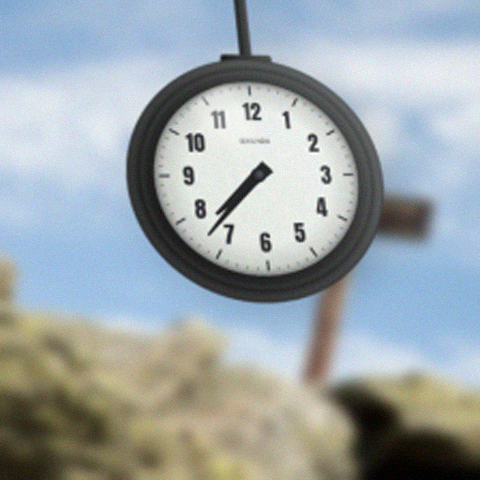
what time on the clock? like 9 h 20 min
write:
7 h 37 min
